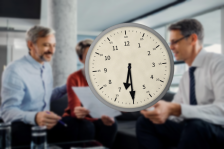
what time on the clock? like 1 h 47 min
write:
6 h 30 min
